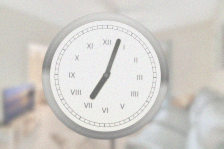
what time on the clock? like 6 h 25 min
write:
7 h 03 min
